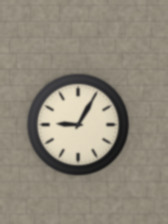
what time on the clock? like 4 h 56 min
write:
9 h 05 min
